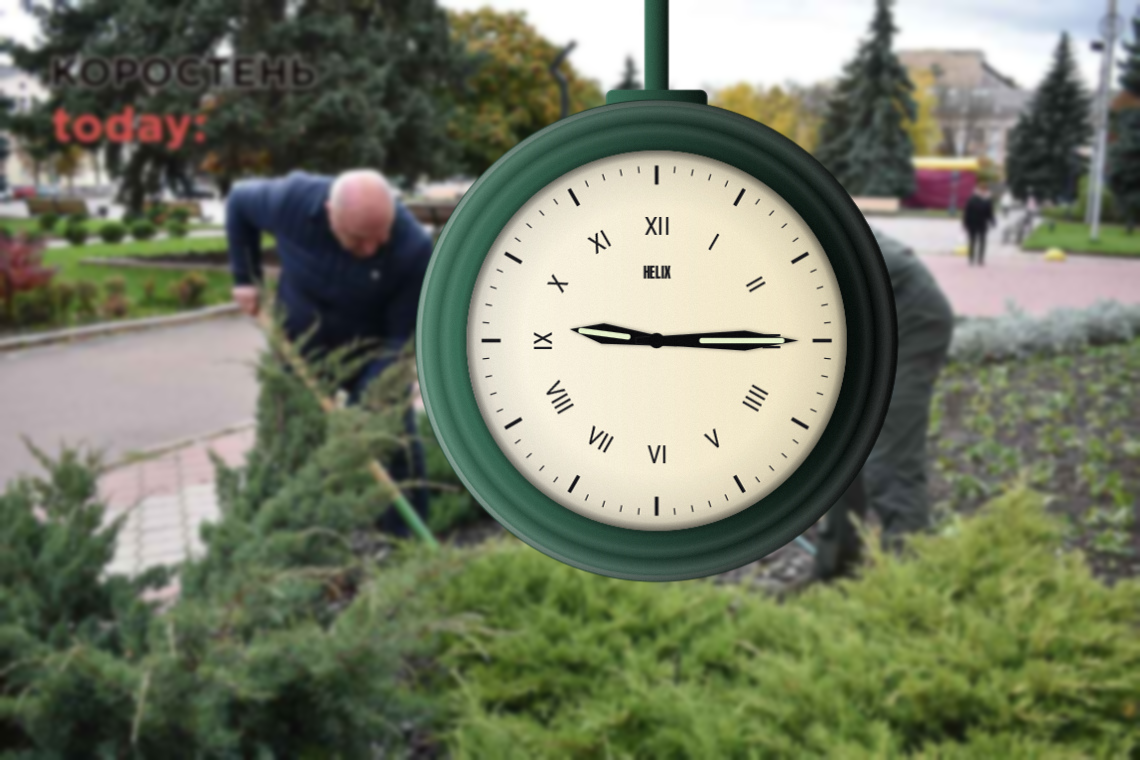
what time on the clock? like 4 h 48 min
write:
9 h 15 min
